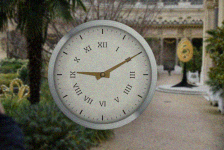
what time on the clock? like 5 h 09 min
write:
9 h 10 min
